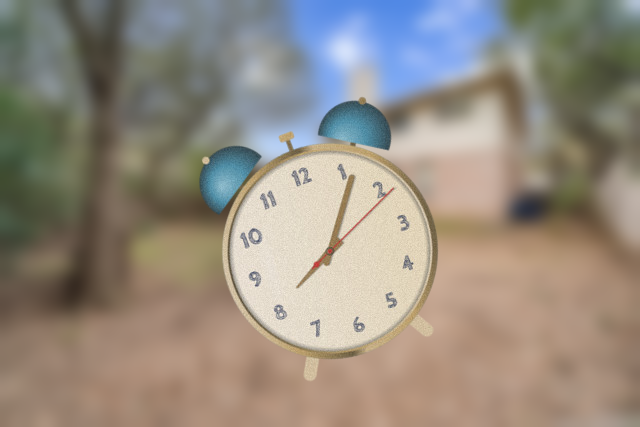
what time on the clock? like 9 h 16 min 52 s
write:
8 h 06 min 11 s
